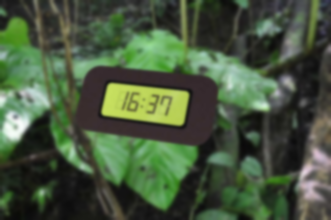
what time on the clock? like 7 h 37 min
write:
16 h 37 min
